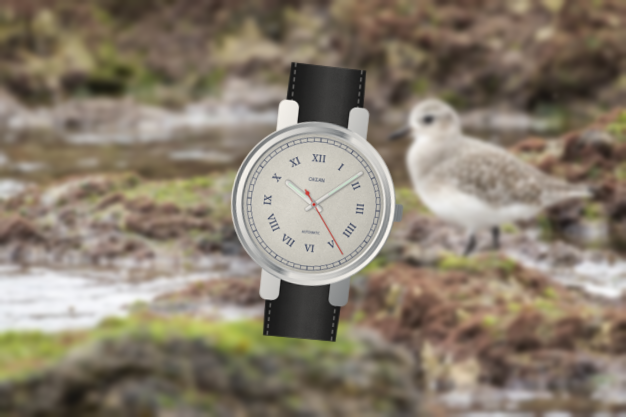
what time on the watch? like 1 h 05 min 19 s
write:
10 h 08 min 24 s
